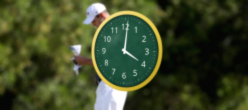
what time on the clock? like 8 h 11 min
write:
4 h 01 min
